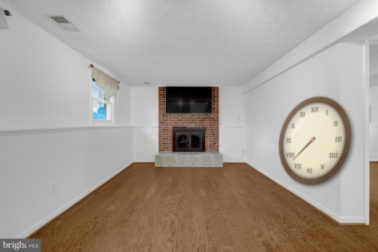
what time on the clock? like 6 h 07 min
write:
7 h 38 min
